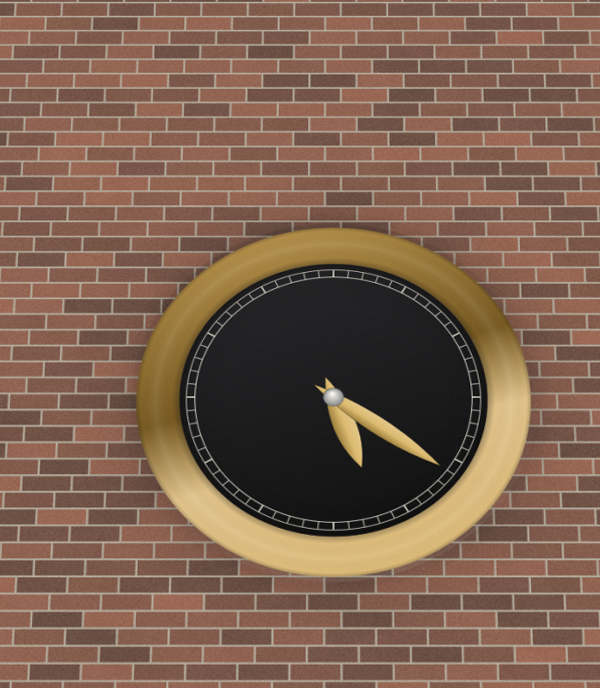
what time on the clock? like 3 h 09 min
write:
5 h 21 min
